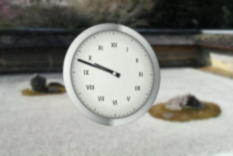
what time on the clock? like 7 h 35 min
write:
9 h 48 min
